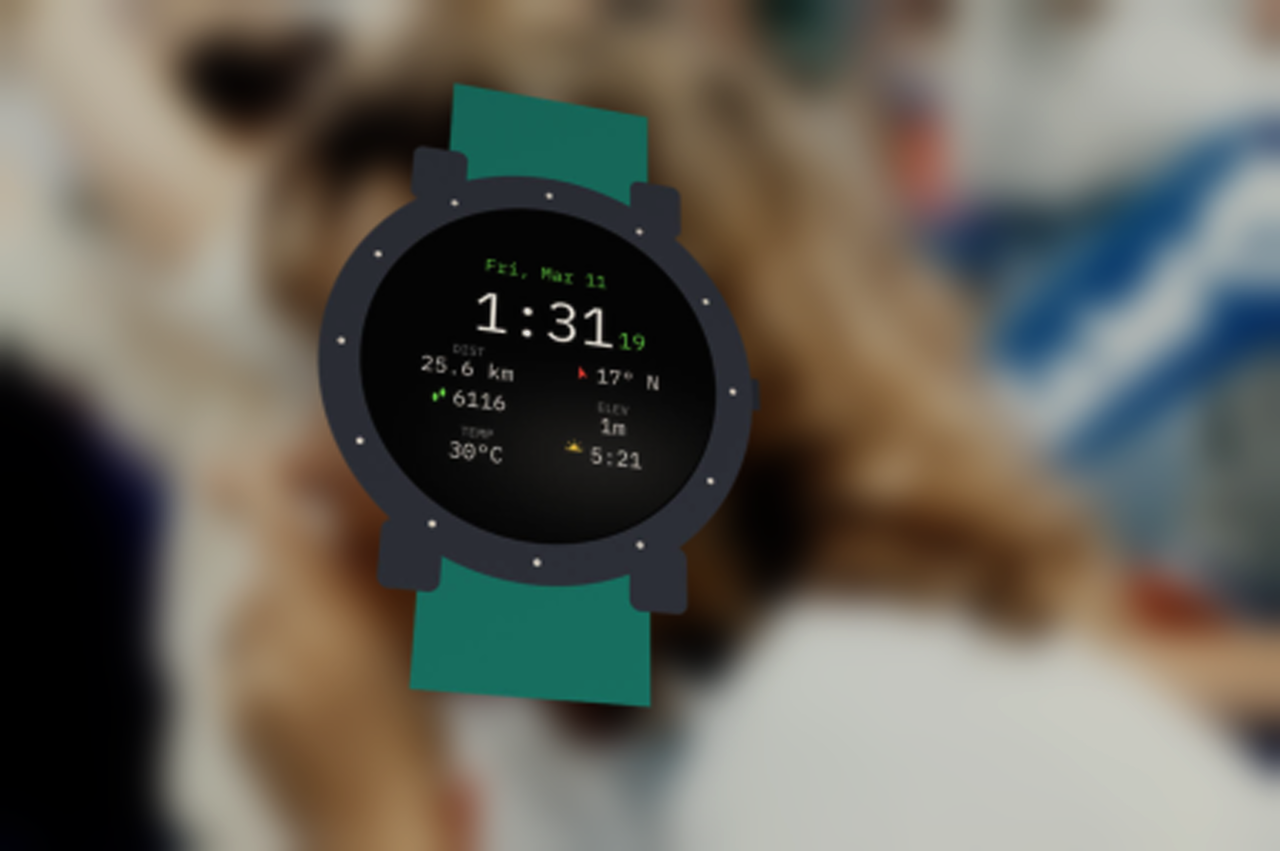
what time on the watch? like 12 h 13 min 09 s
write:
1 h 31 min 19 s
